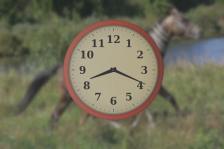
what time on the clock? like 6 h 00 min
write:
8 h 19 min
